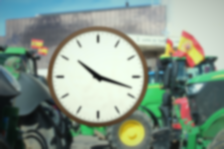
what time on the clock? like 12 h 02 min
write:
10 h 18 min
